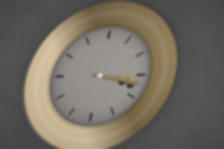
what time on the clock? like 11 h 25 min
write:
3 h 17 min
